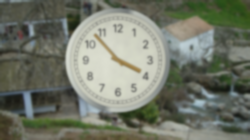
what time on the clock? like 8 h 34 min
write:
3 h 53 min
